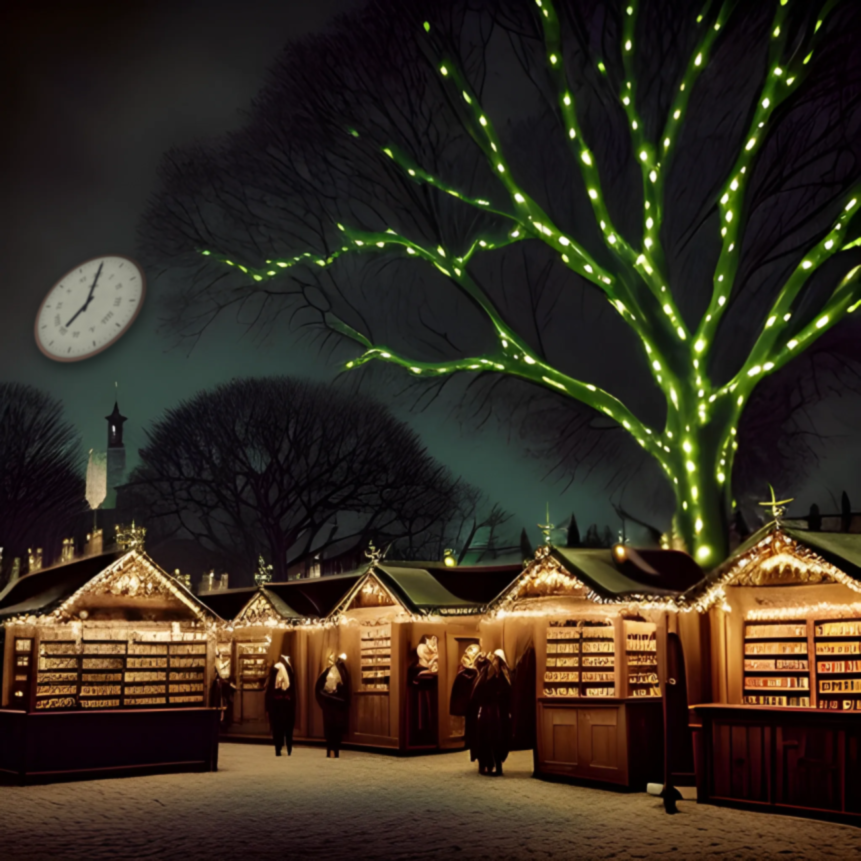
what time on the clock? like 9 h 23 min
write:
7 h 00 min
